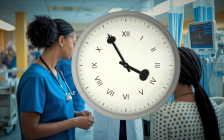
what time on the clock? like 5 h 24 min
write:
3 h 55 min
